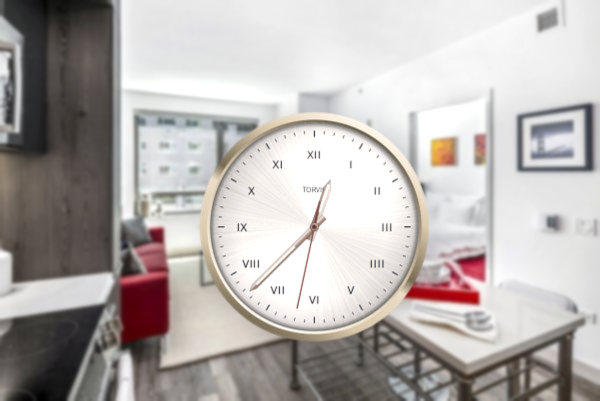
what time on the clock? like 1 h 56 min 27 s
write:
12 h 37 min 32 s
